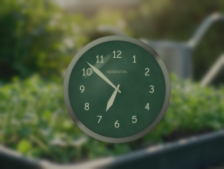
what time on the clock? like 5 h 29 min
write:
6 h 52 min
